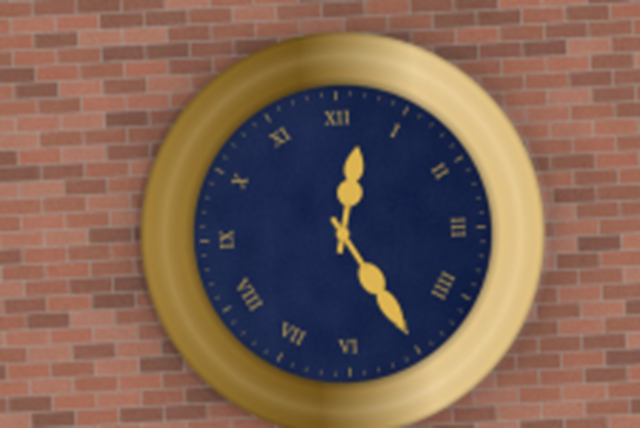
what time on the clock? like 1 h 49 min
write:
12 h 25 min
